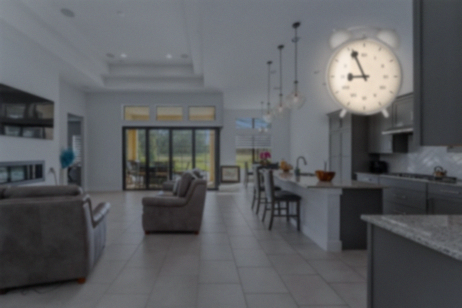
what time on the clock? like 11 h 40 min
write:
8 h 56 min
